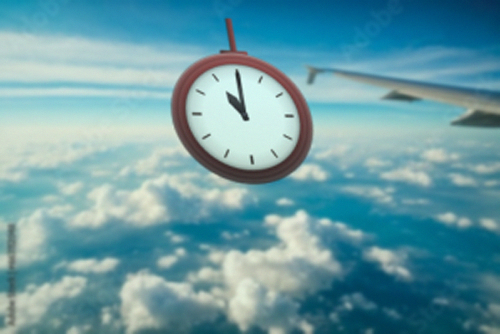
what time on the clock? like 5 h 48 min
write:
11 h 00 min
